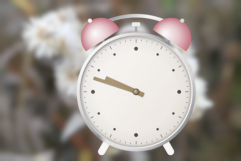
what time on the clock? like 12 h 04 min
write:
9 h 48 min
